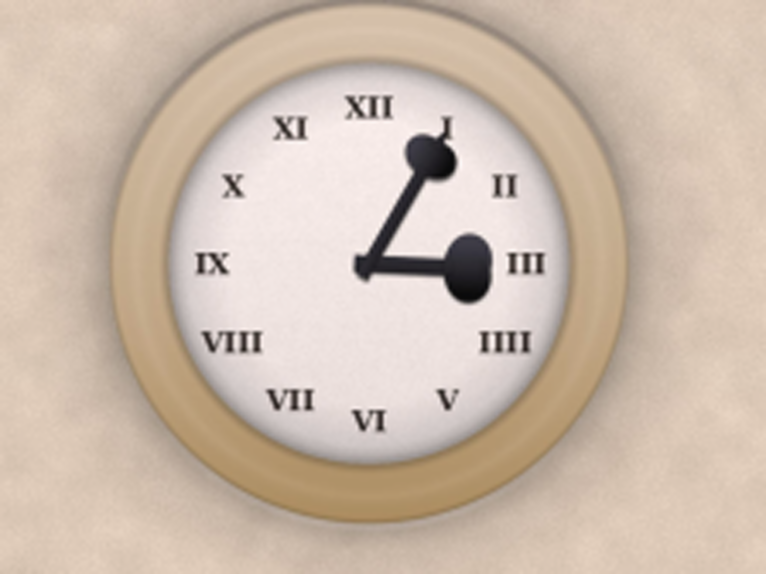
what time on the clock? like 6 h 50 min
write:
3 h 05 min
